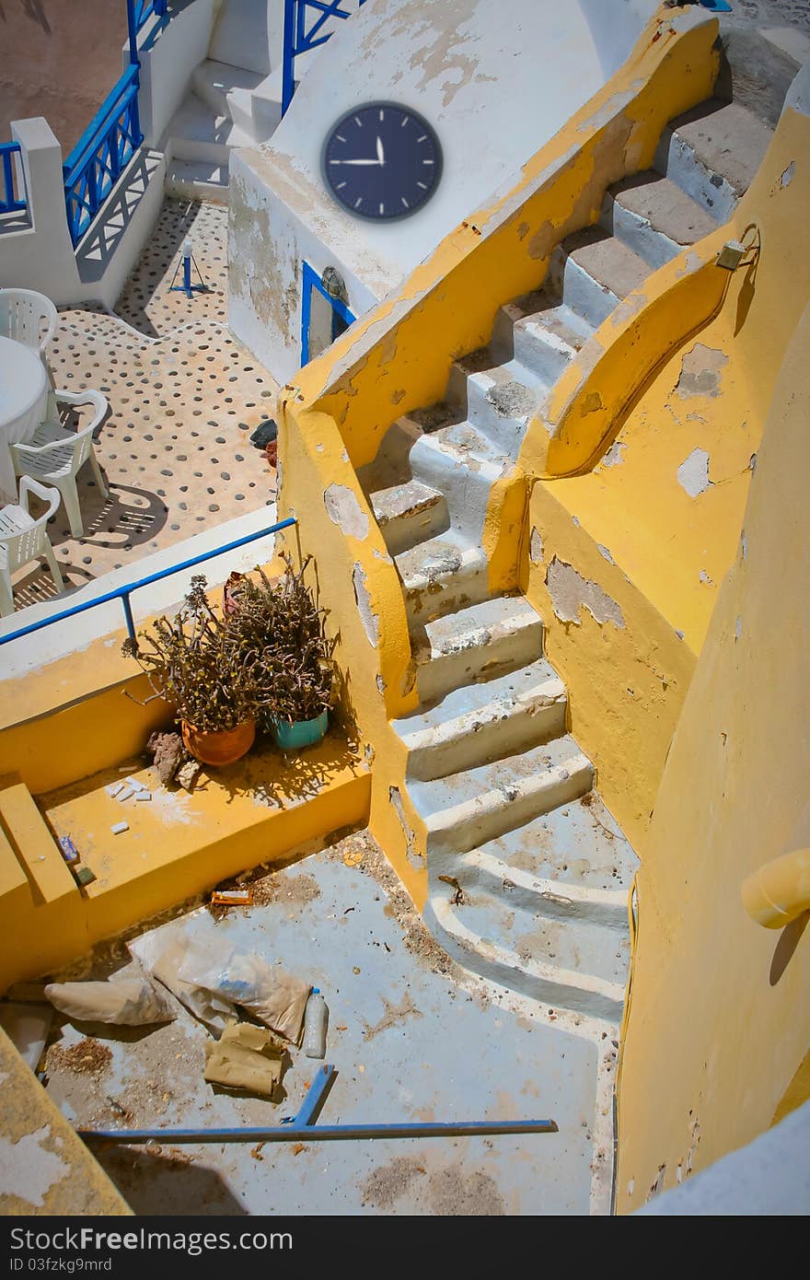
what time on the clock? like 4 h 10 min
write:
11 h 45 min
